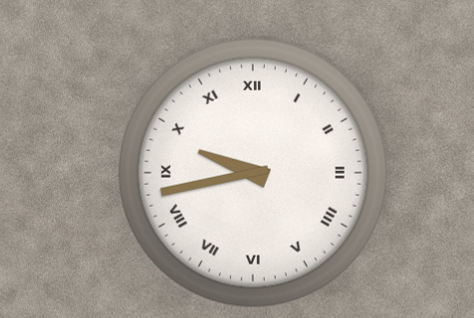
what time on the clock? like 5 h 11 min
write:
9 h 43 min
